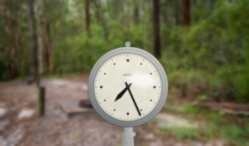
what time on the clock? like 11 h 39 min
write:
7 h 26 min
